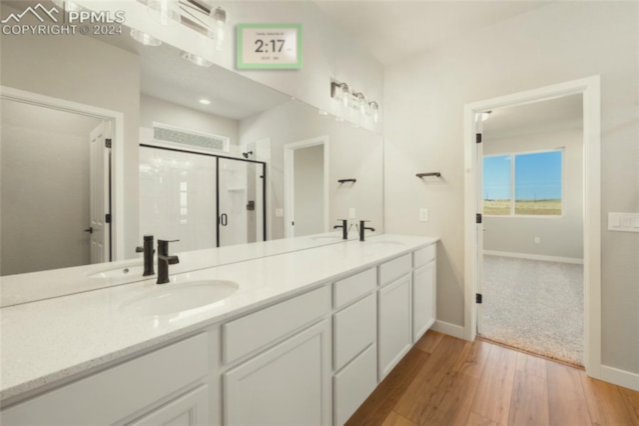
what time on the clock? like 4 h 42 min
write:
2 h 17 min
